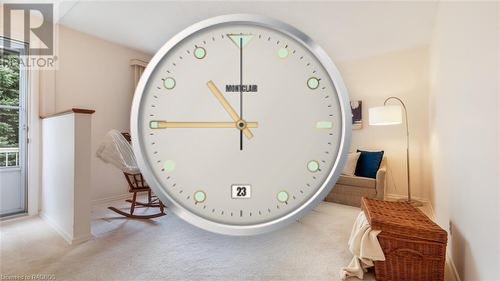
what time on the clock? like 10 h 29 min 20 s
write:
10 h 45 min 00 s
